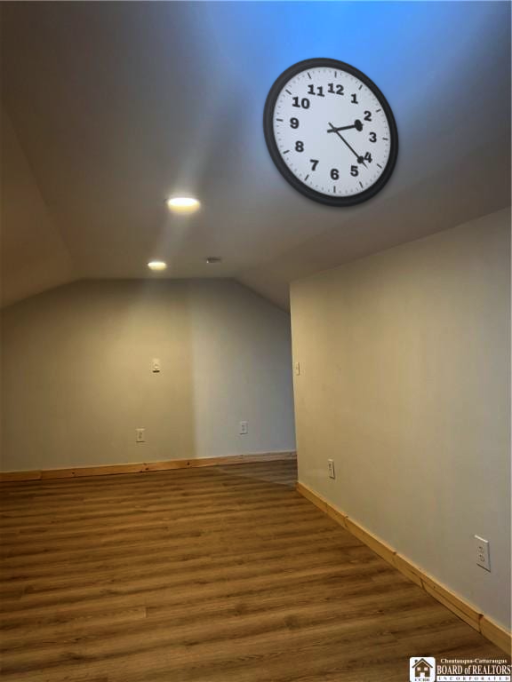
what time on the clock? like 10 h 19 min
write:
2 h 22 min
